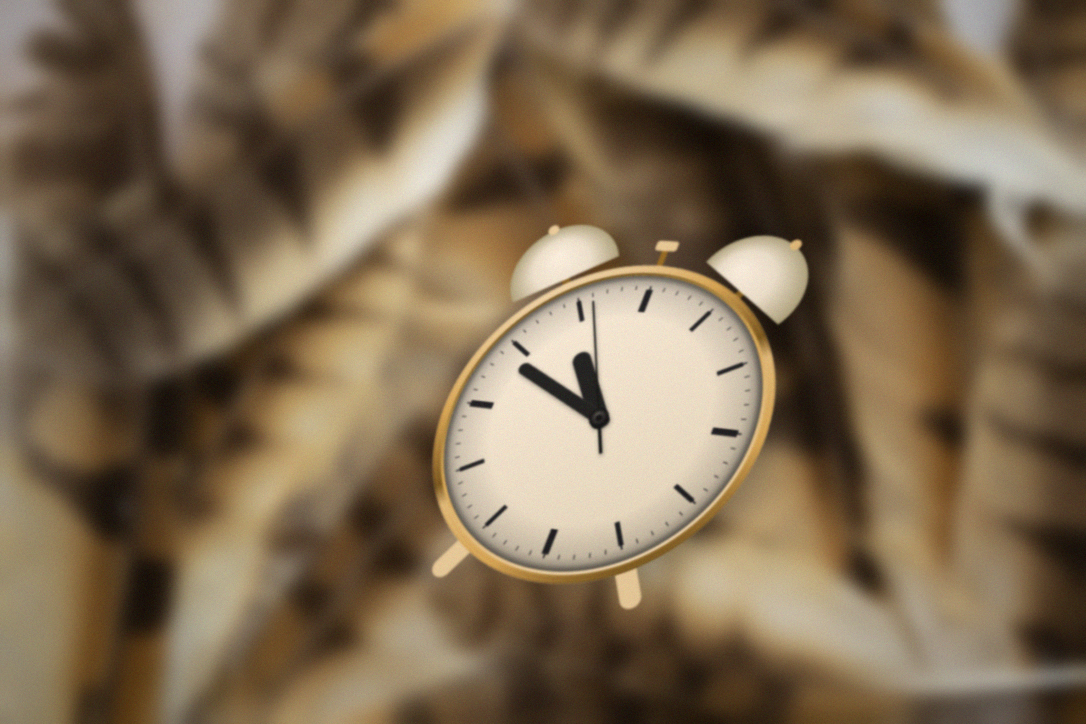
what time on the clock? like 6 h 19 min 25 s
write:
10 h 48 min 56 s
